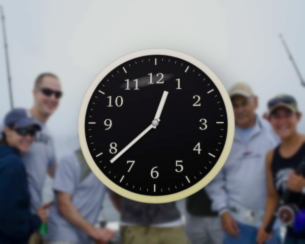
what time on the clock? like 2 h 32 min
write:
12 h 38 min
